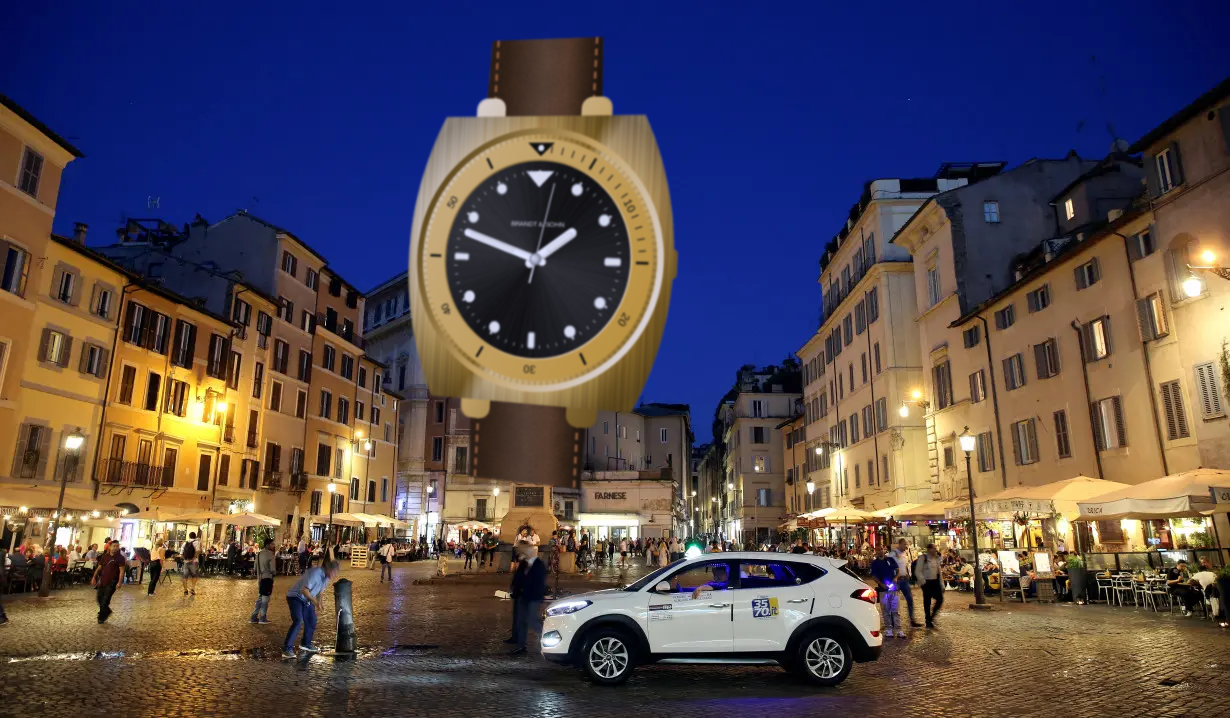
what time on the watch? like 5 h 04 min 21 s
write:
1 h 48 min 02 s
